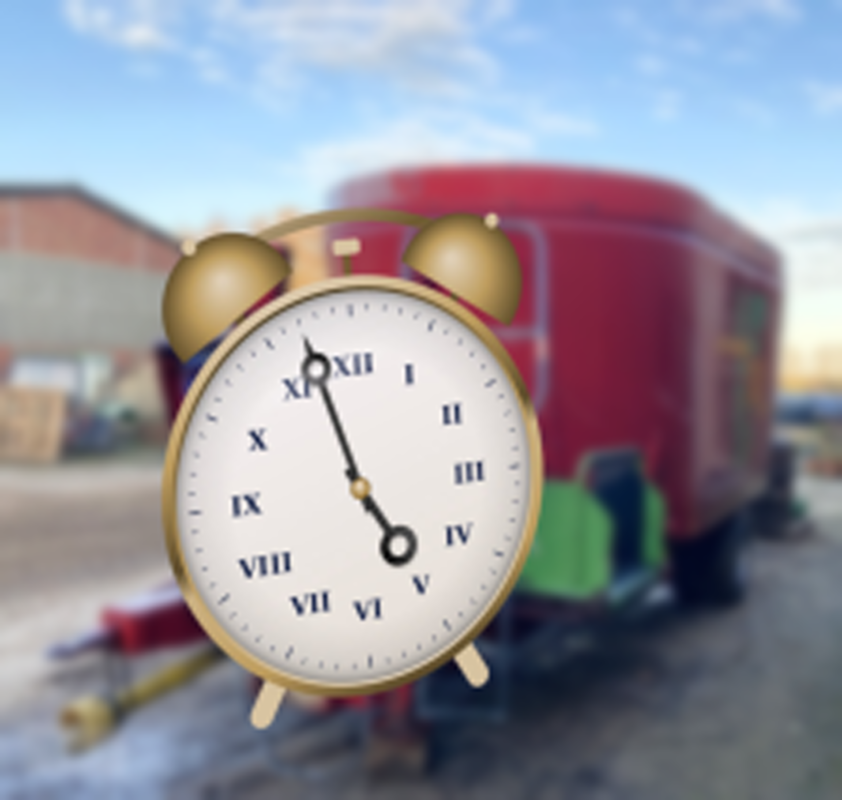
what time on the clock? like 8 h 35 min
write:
4 h 57 min
